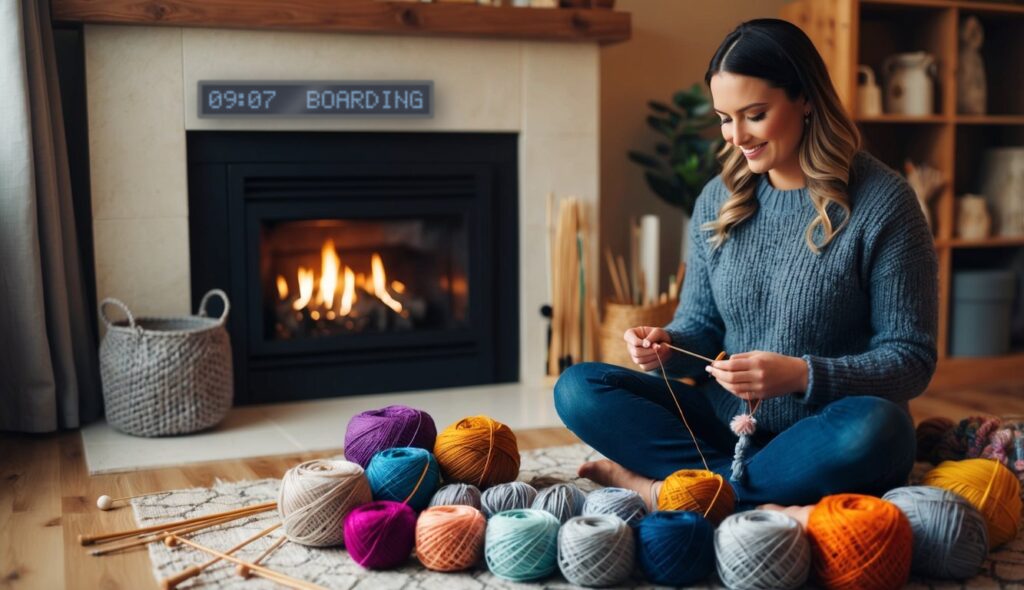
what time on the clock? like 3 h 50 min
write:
9 h 07 min
